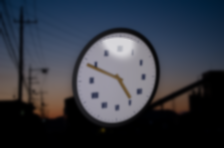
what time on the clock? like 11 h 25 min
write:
4 h 49 min
